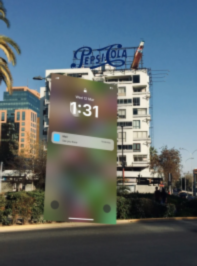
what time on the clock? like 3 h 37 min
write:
1 h 31 min
